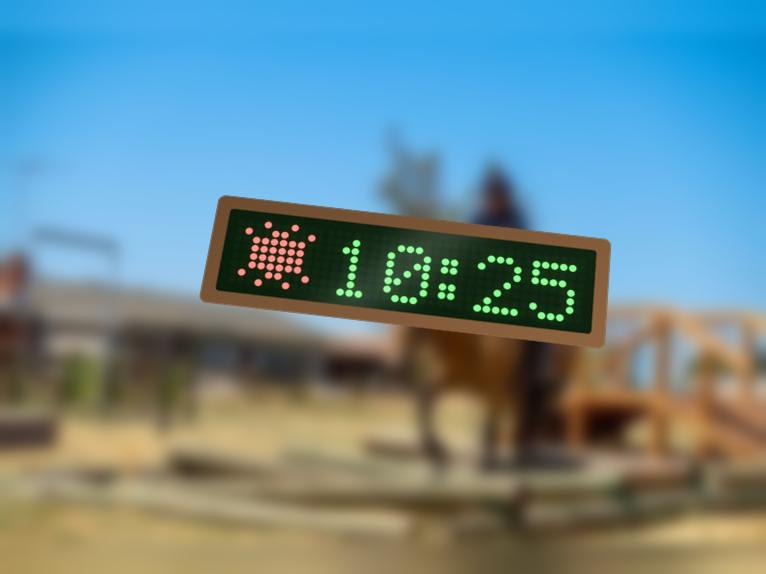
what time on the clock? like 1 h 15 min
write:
10 h 25 min
